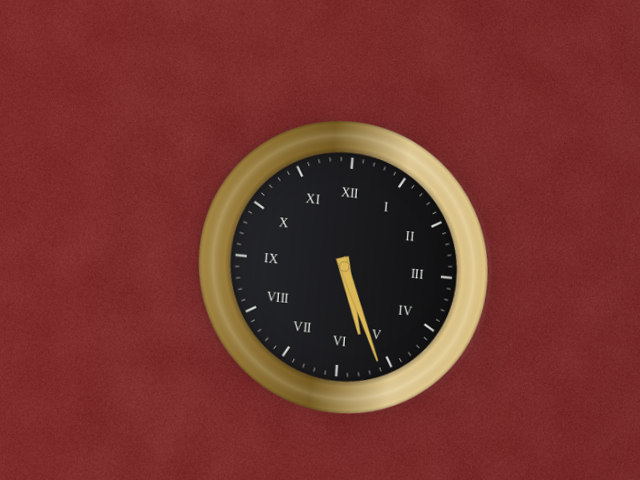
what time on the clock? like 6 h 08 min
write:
5 h 26 min
